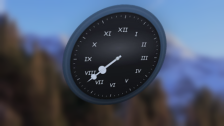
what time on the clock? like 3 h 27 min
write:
7 h 38 min
